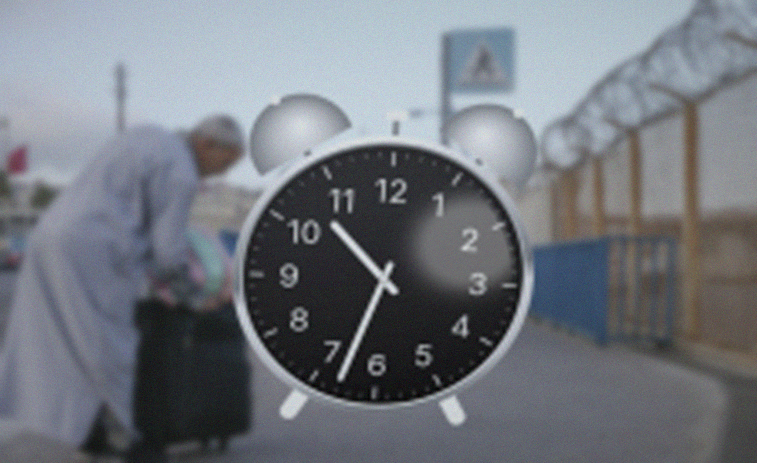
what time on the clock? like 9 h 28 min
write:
10 h 33 min
